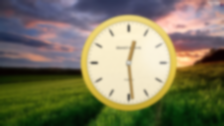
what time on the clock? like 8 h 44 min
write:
12 h 29 min
